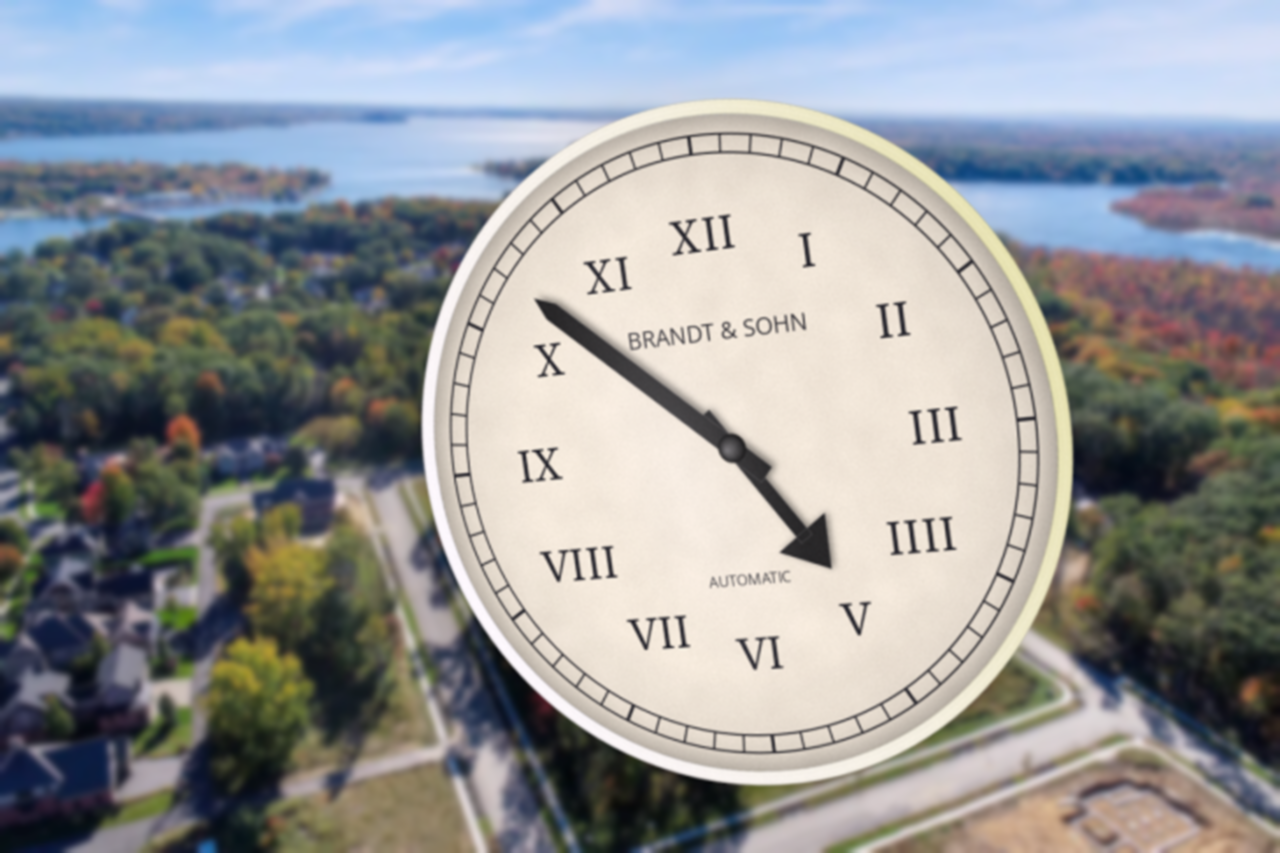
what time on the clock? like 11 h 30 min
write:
4 h 52 min
